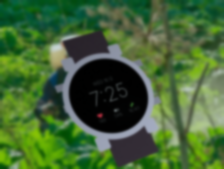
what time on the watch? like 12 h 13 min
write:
7 h 25 min
